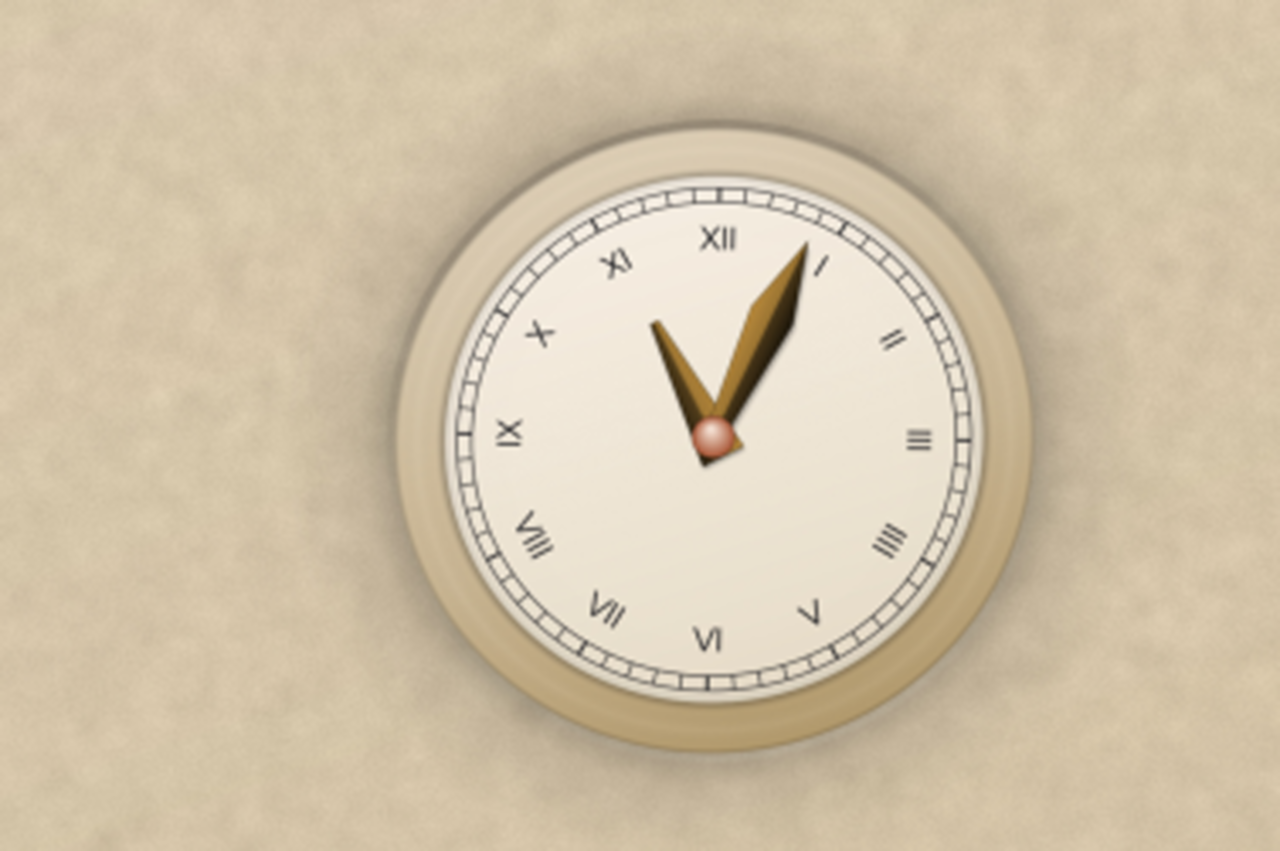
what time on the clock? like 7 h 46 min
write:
11 h 04 min
